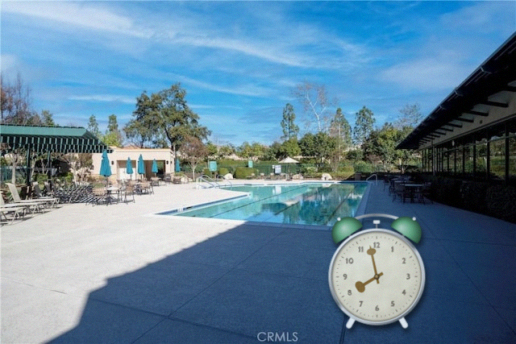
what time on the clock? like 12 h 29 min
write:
7 h 58 min
